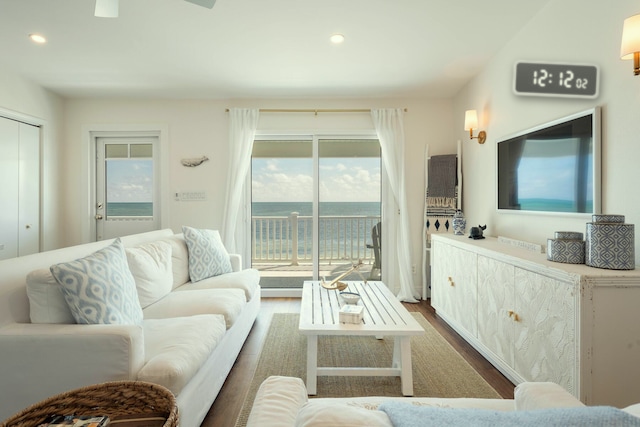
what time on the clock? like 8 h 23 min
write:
12 h 12 min
